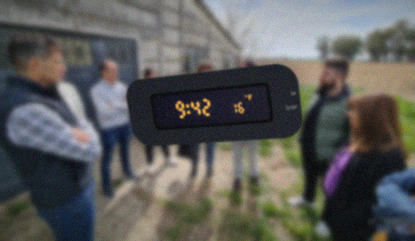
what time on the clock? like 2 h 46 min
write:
9 h 42 min
